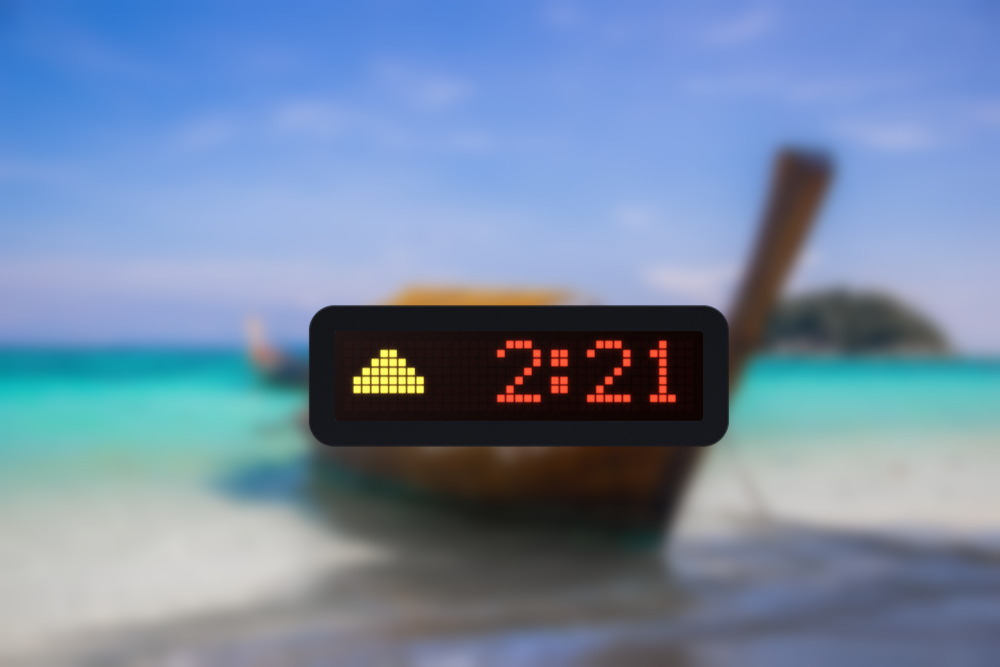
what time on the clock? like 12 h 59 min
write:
2 h 21 min
